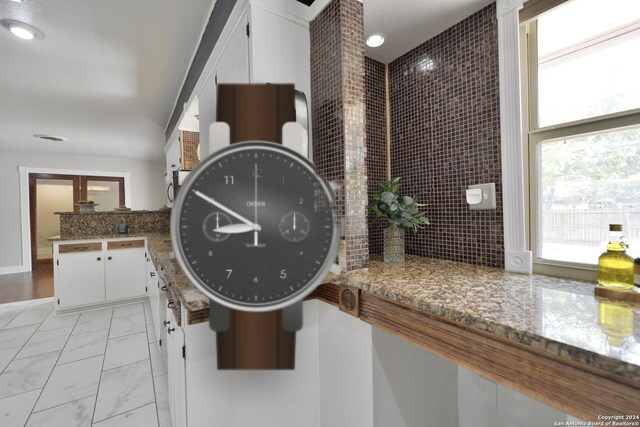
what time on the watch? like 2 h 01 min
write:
8 h 50 min
